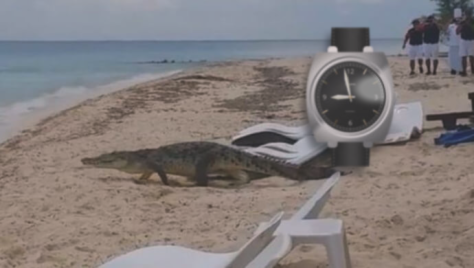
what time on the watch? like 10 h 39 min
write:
8 h 58 min
